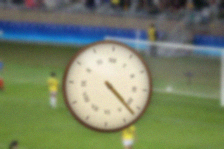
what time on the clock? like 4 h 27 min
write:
4 h 22 min
